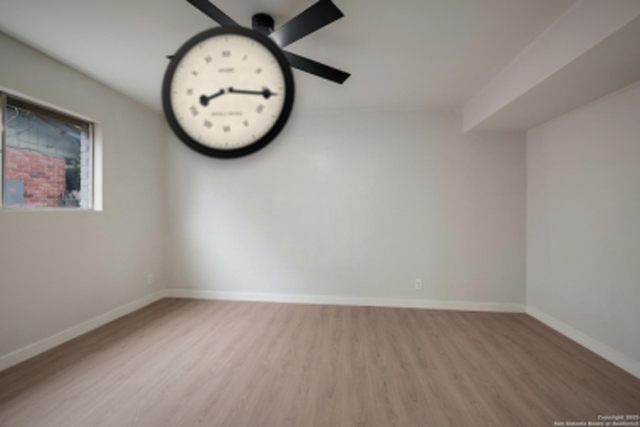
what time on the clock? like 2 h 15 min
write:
8 h 16 min
